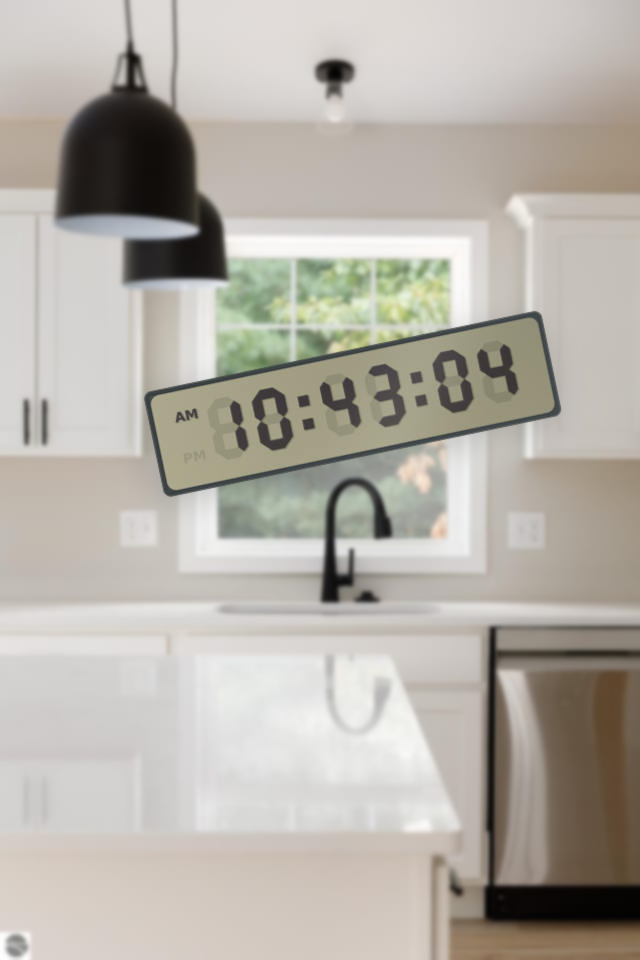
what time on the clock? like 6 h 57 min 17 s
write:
10 h 43 min 04 s
